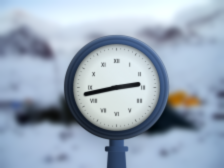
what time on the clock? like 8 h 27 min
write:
2 h 43 min
